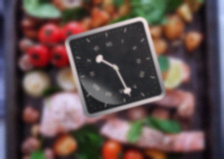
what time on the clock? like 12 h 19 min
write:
10 h 28 min
